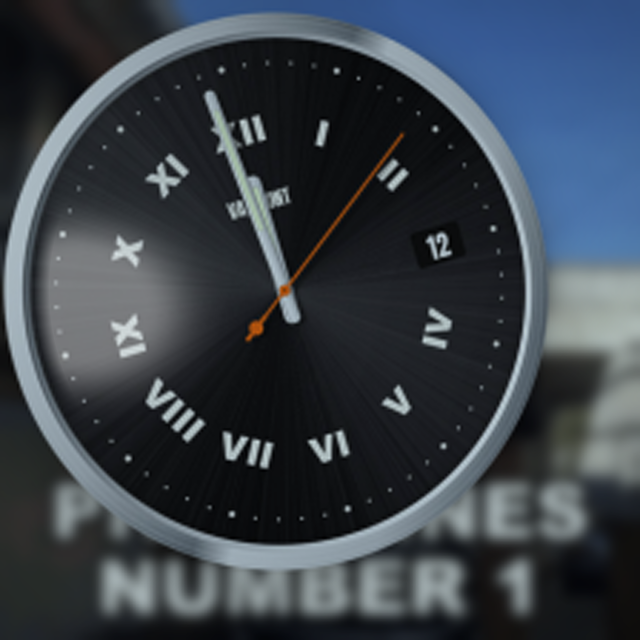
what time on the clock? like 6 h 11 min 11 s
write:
11 h 59 min 09 s
